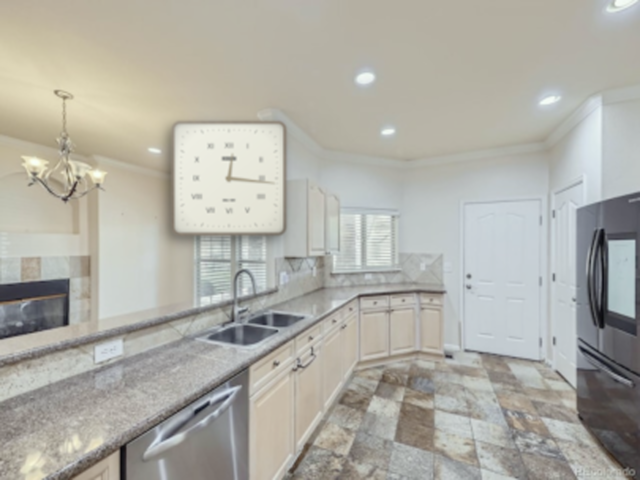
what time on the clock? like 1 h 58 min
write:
12 h 16 min
